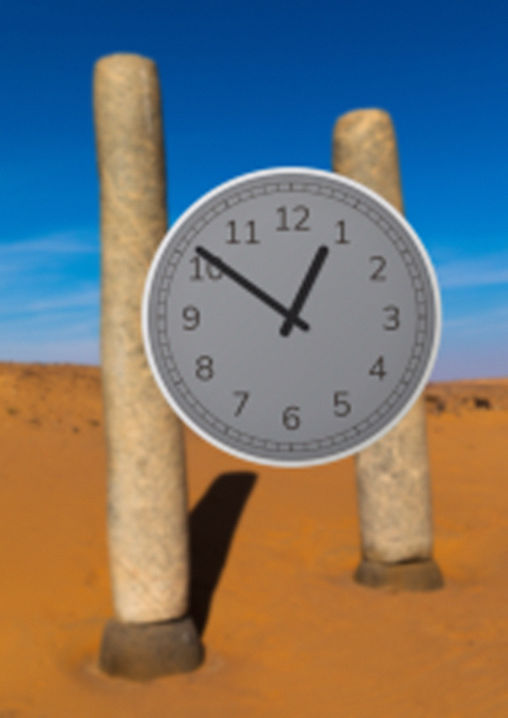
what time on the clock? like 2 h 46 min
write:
12 h 51 min
